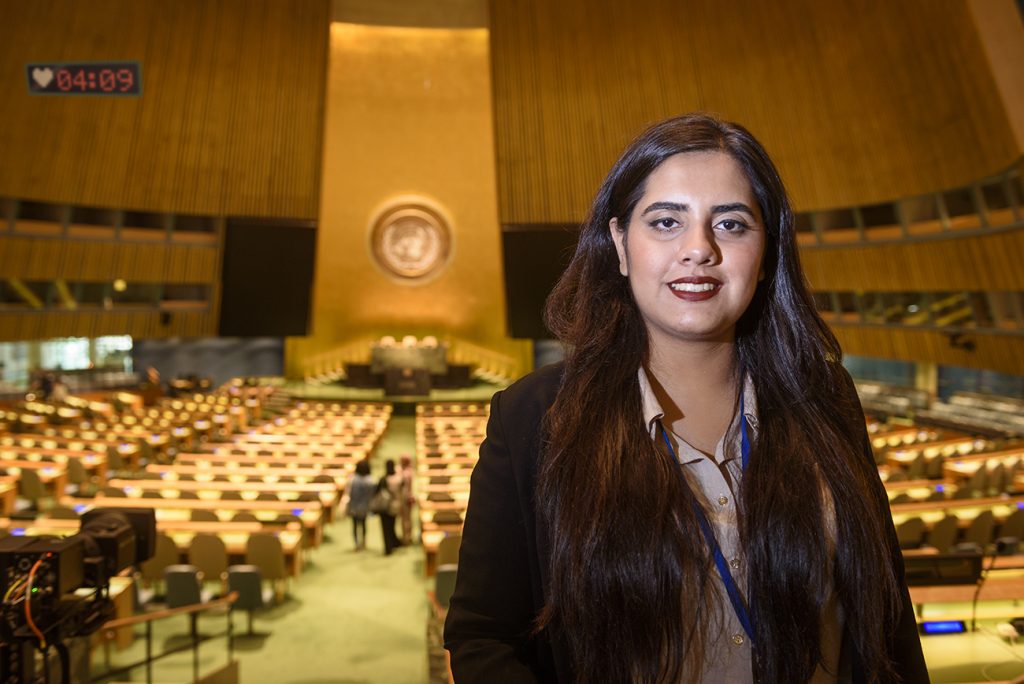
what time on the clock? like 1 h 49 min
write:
4 h 09 min
